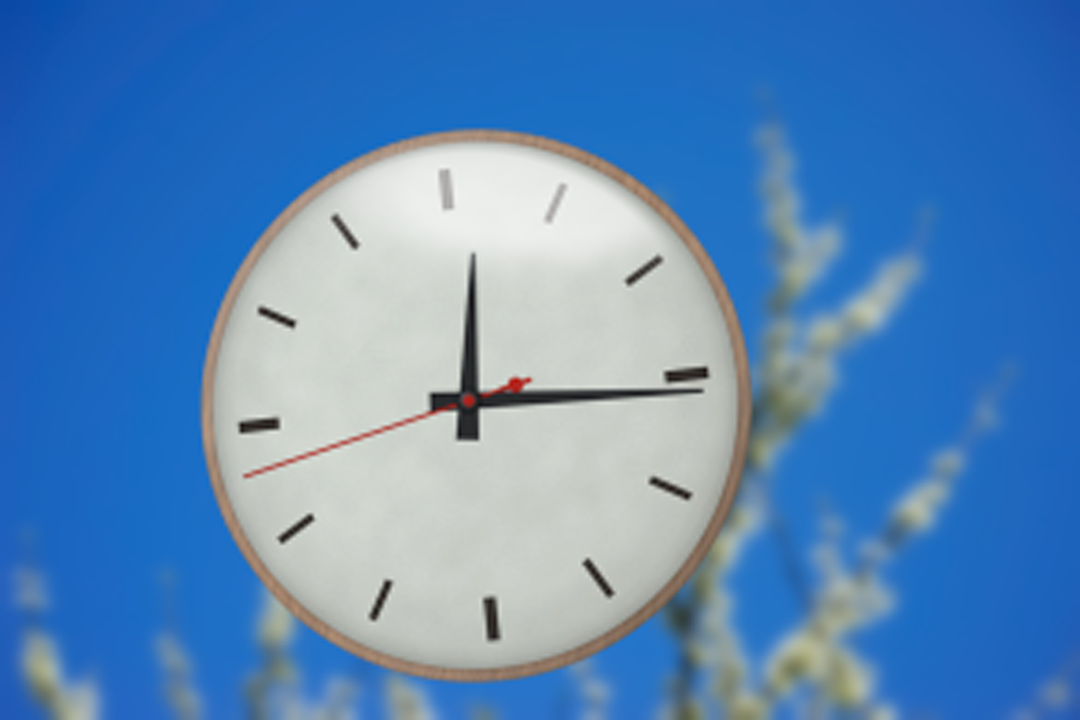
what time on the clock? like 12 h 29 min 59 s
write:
12 h 15 min 43 s
